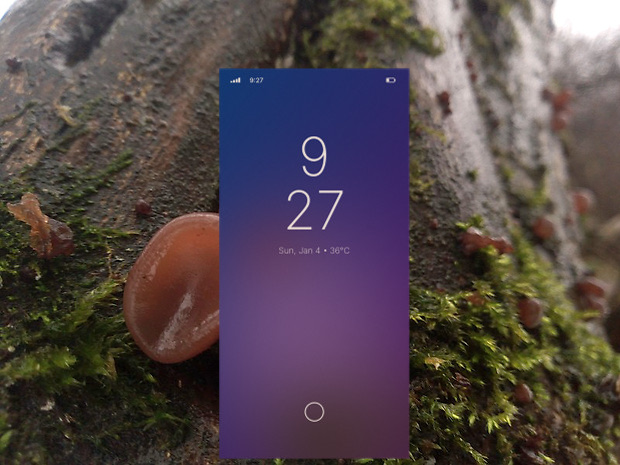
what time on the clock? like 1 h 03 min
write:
9 h 27 min
